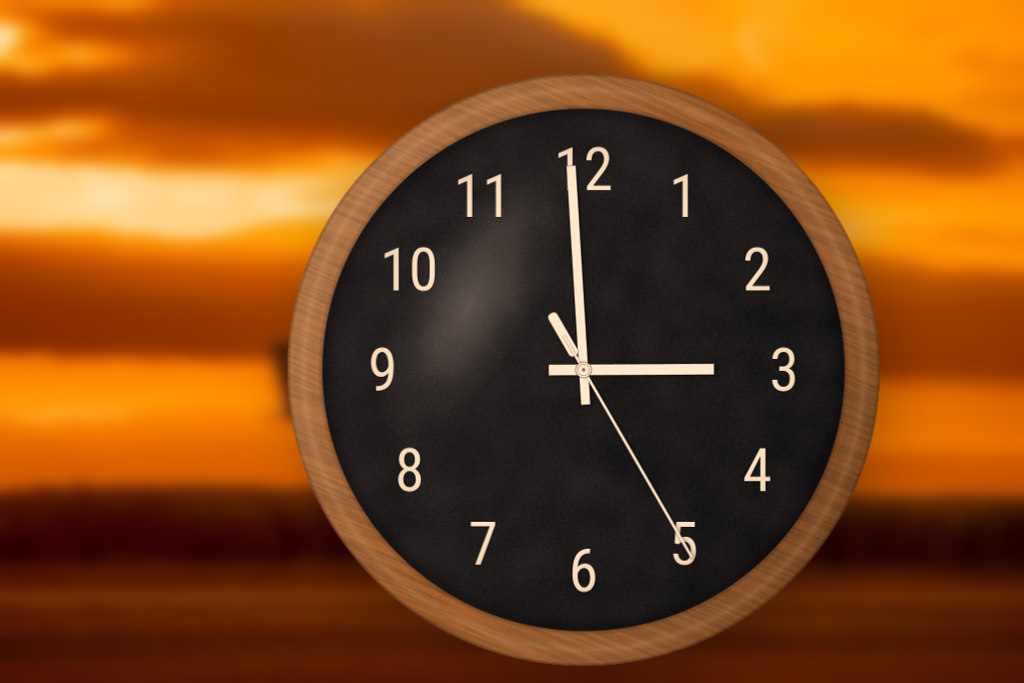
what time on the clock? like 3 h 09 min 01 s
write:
2 h 59 min 25 s
